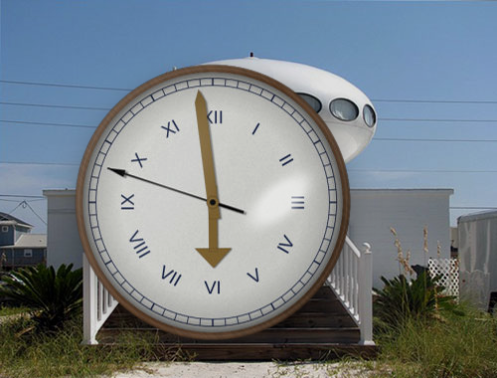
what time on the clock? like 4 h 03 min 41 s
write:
5 h 58 min 48 s
